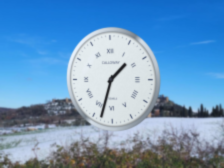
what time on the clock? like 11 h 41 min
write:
1 h 33 min
